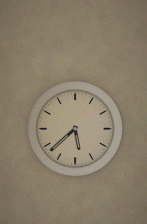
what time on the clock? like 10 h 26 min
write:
5 h 38 min
